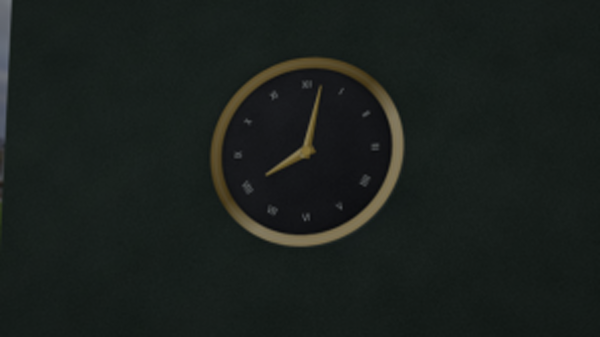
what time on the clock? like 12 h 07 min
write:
8 h 02 min
